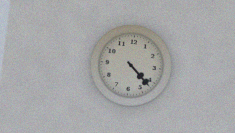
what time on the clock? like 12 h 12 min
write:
4 h 22 min
